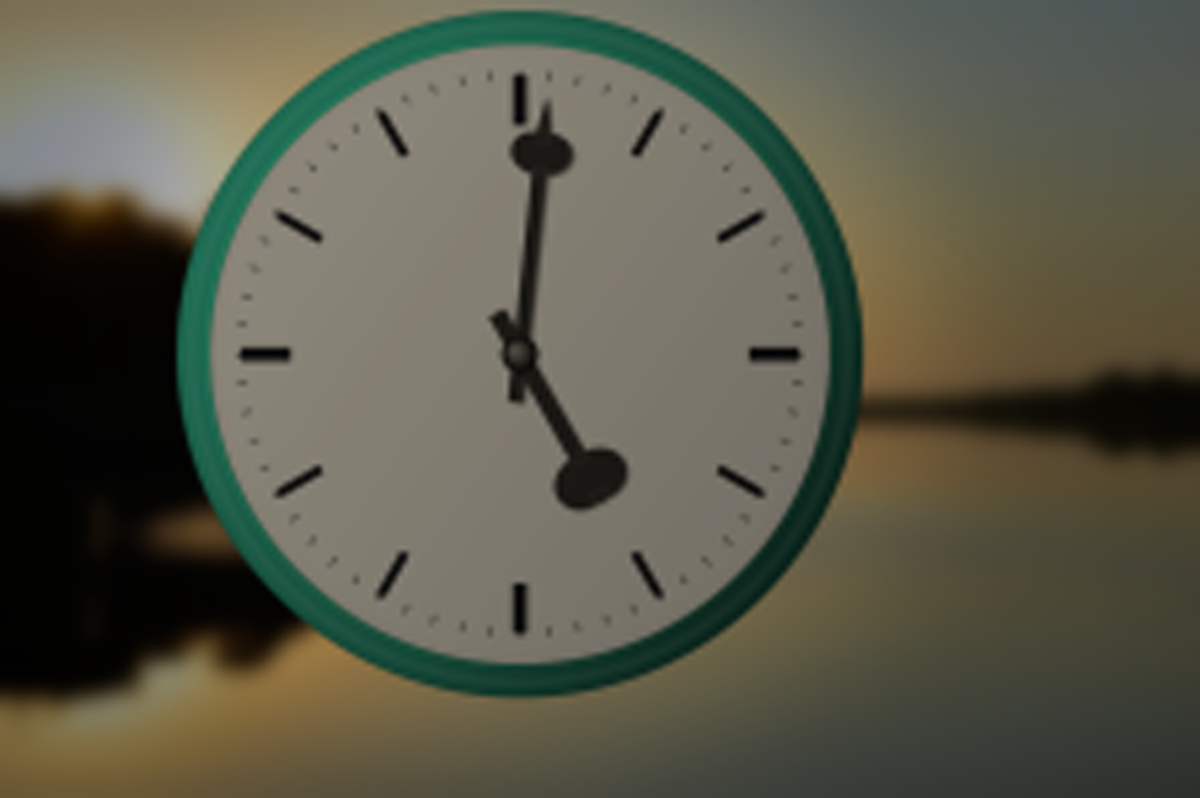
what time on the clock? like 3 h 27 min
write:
5 h 01 min
